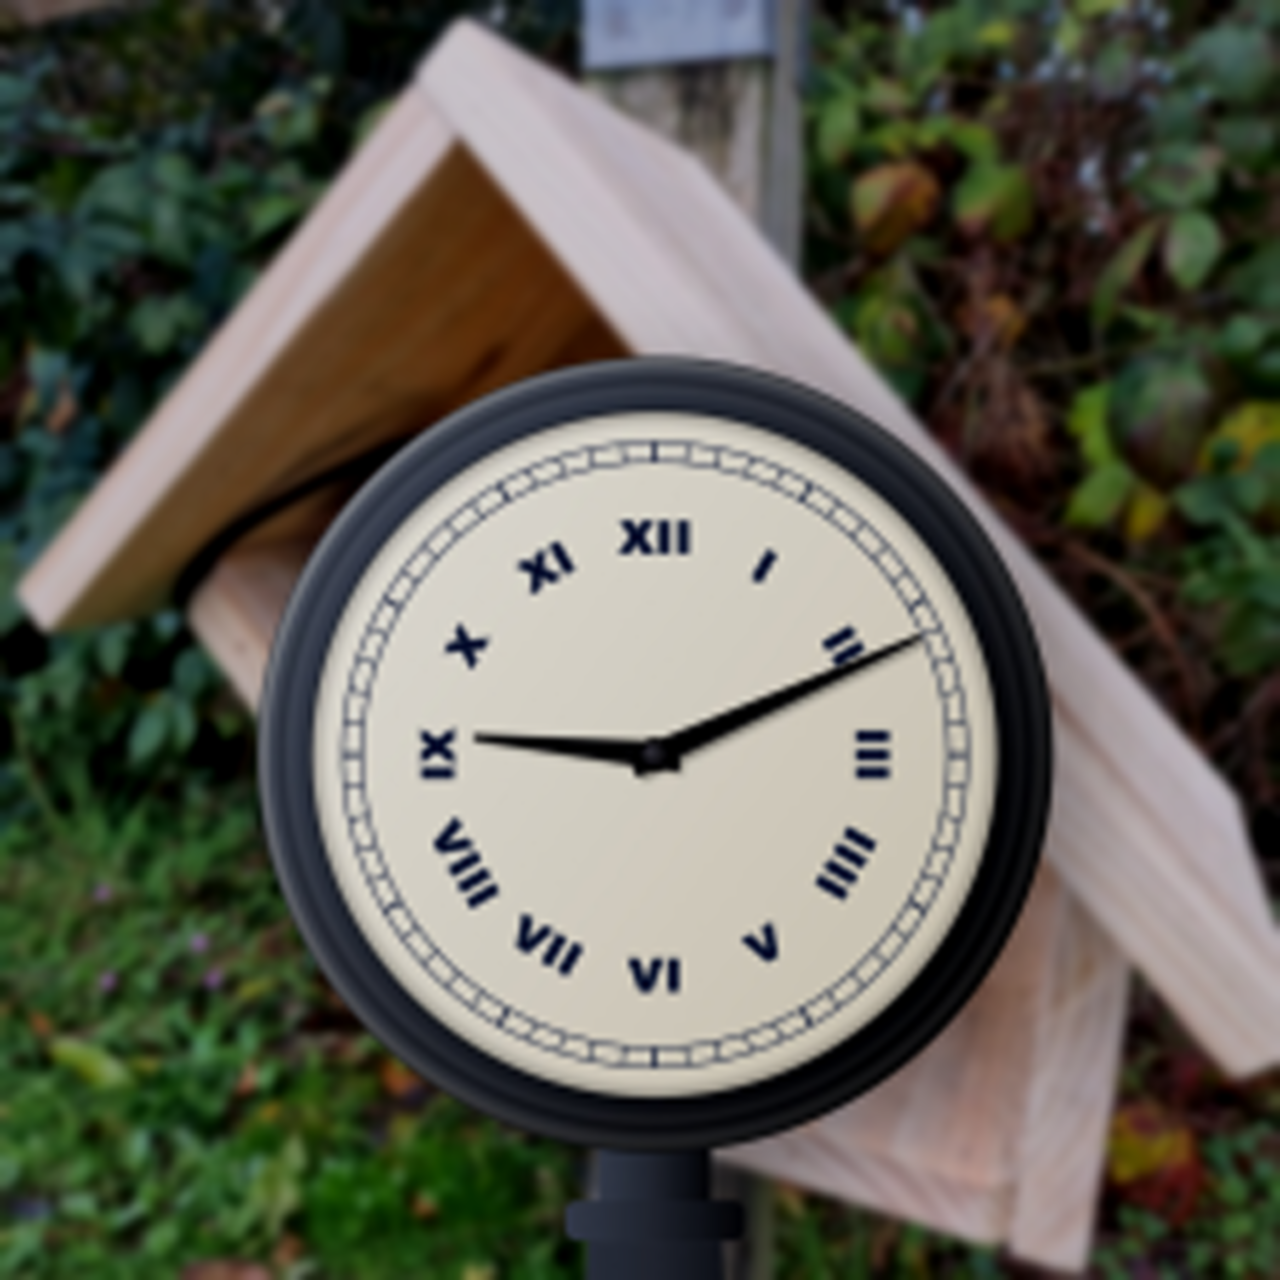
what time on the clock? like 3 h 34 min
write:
9 h 11 min
